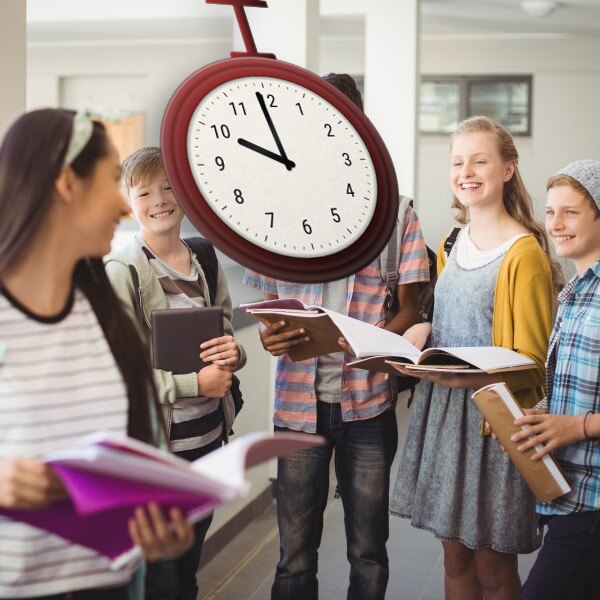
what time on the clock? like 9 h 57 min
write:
9 h 59 min
